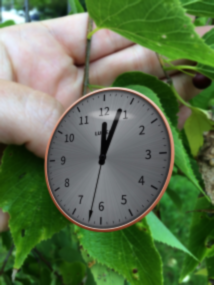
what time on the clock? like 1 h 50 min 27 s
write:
12 h 03 min 32 s
